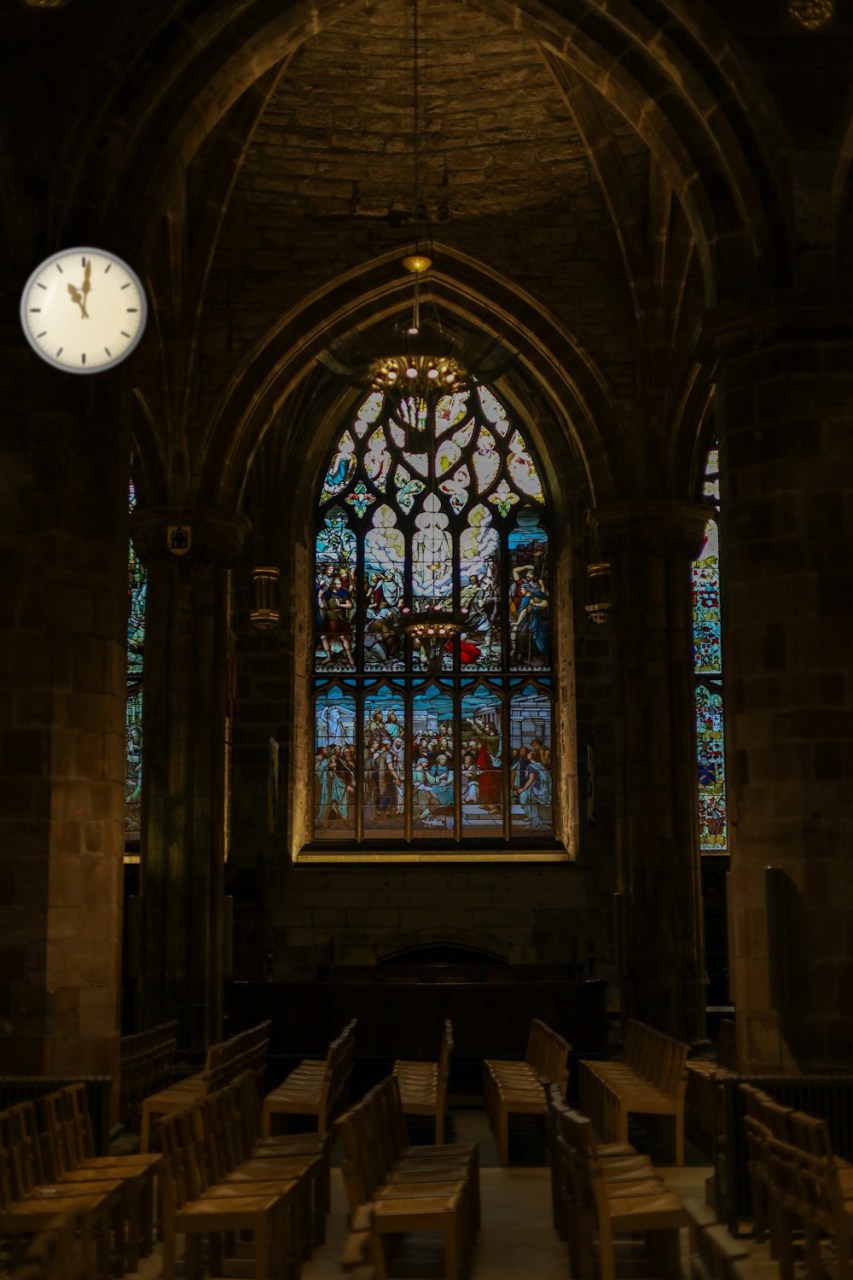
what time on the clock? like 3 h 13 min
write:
11 h 01 min
